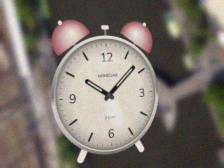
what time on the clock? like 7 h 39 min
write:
10 h 08 min
